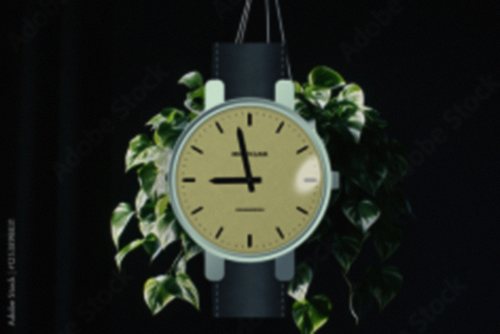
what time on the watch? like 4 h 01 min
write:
8 h 58 min
